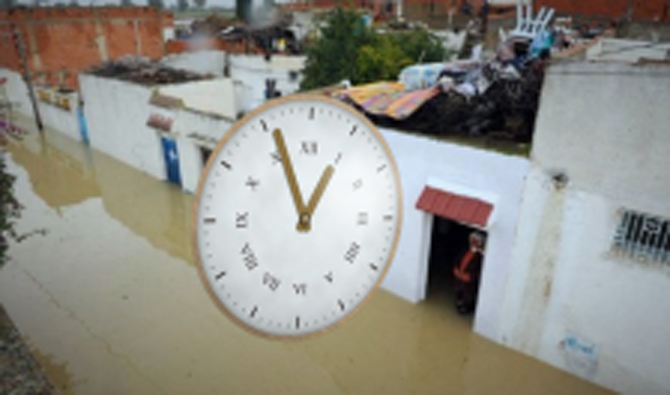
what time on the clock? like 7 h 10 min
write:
12 h 56 min
